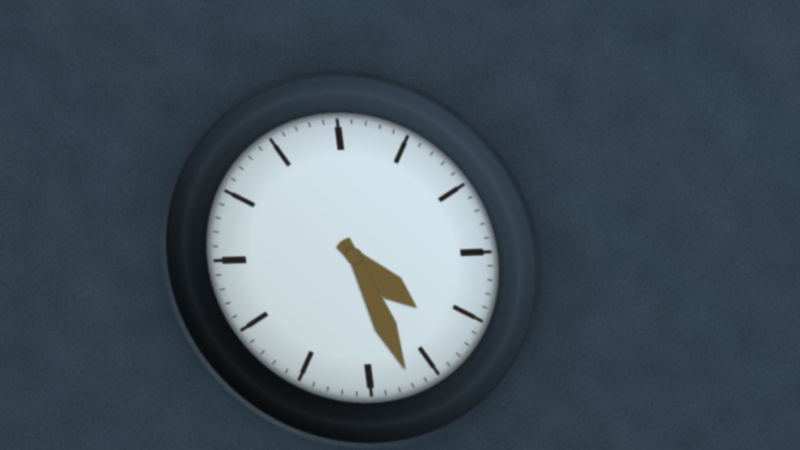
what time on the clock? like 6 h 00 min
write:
4 h 27 min
